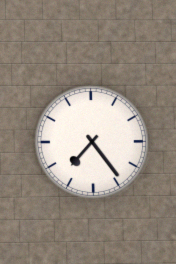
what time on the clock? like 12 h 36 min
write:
7 h 24 min
